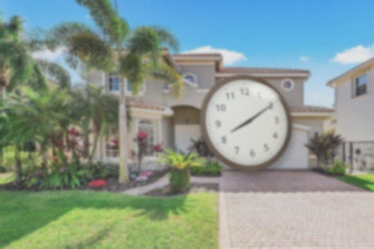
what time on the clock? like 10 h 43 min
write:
8 h 10 min
